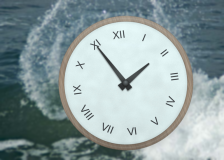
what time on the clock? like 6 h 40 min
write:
1 h 55 min
